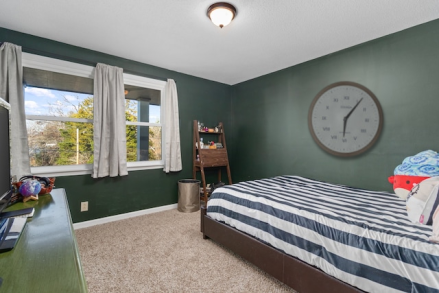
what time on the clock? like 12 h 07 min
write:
6 h 06 min
